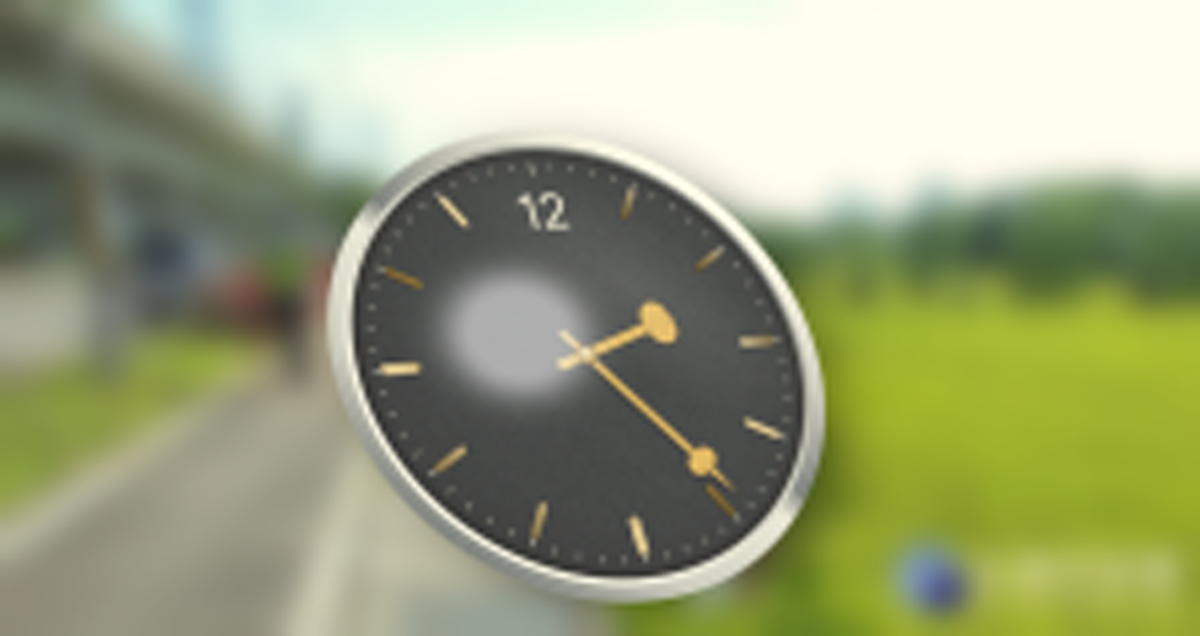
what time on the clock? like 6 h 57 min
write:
2 h 24 min
